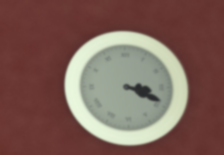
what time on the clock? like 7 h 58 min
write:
3 h 19 min
